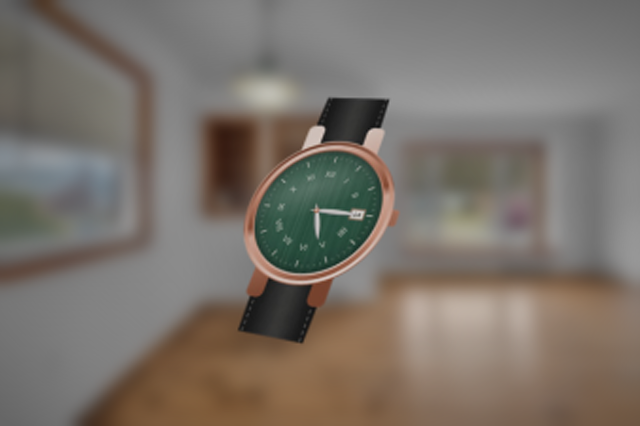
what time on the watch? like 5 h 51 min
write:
5 h 15 min
